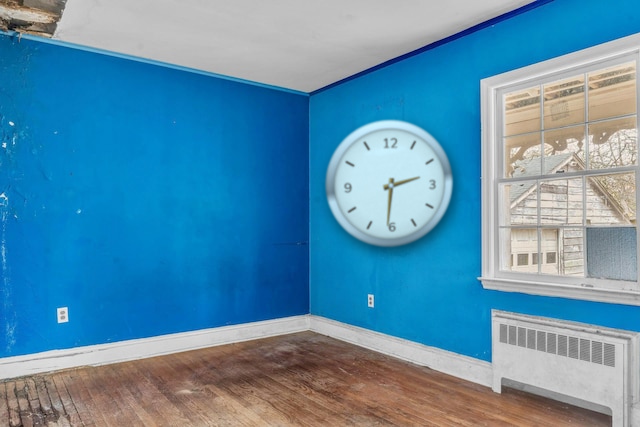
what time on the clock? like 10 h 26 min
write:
2 h 31 min
